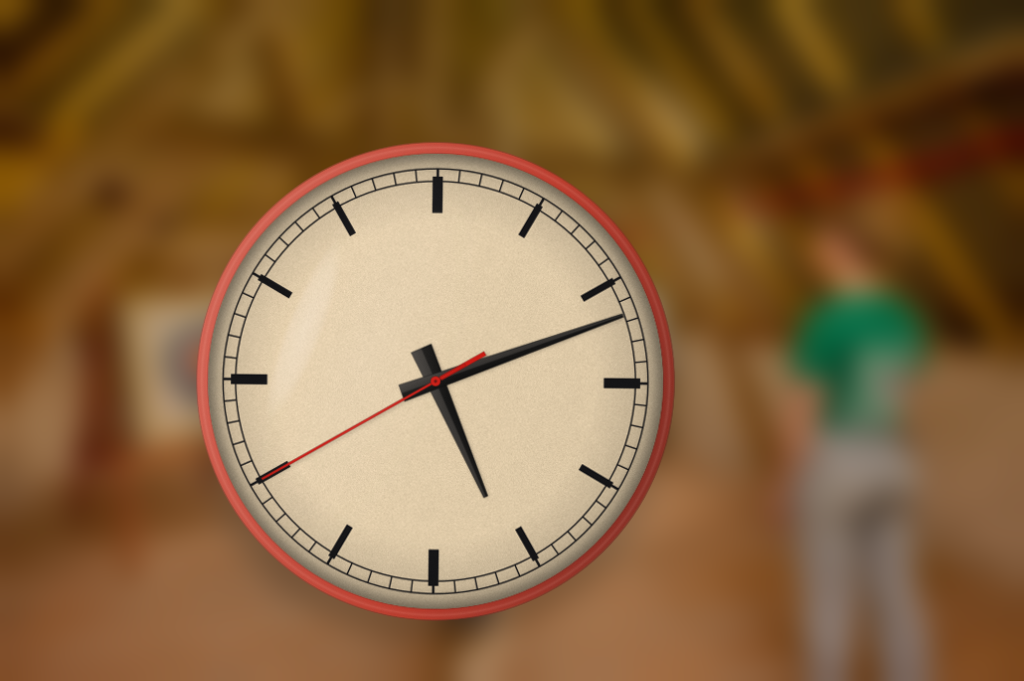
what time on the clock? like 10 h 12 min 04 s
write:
5 h 11 min 40 s
